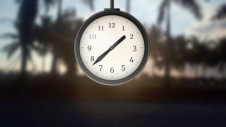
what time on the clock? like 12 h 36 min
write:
1 h 38 min
